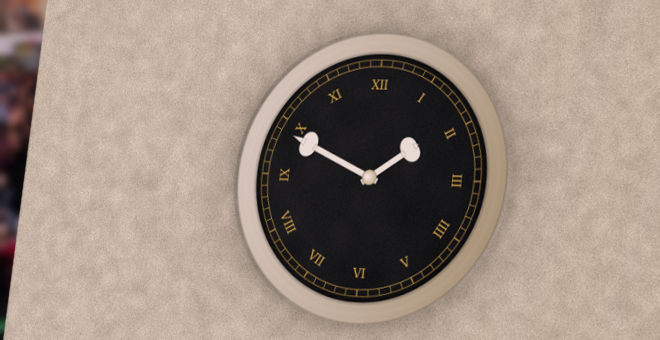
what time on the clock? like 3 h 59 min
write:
1 h 49 min
